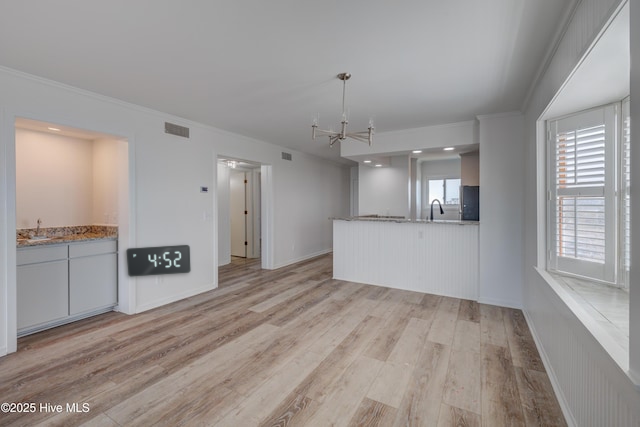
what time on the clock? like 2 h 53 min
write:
4 h 52 min
